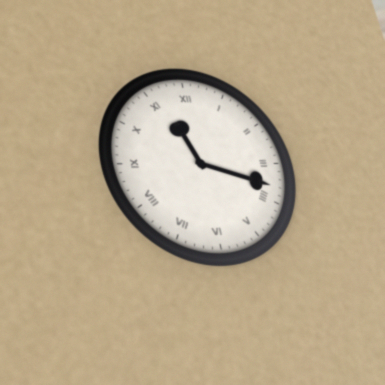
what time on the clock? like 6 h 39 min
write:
11 h 18 min
